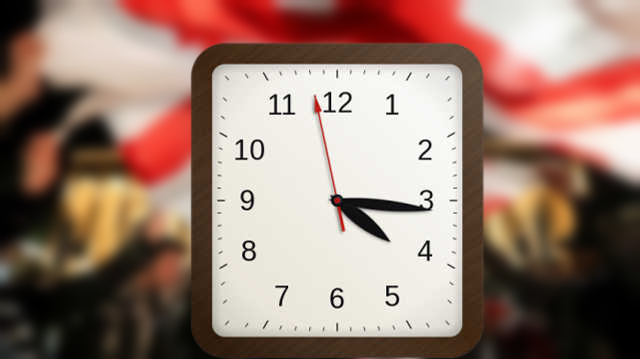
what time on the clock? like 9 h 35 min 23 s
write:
4 h 15 min 58 s
